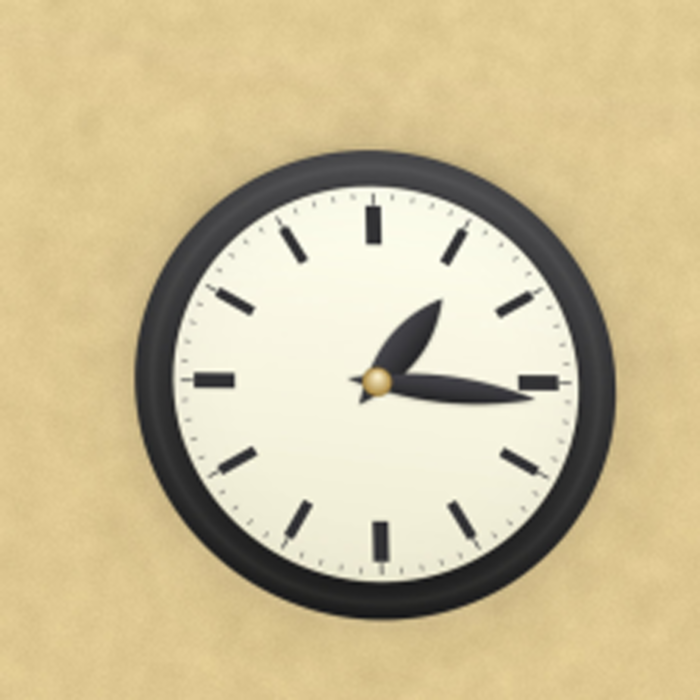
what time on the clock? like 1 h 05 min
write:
1 h 16 min
